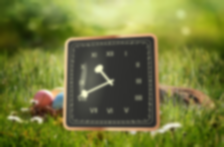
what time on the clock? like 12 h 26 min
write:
10 h 41 min
